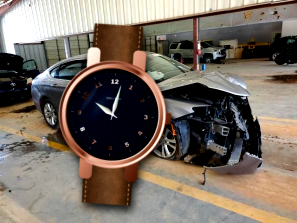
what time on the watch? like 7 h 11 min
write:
10 h 02 min
